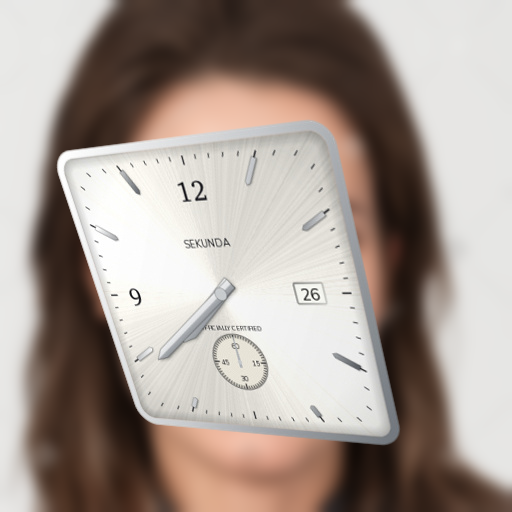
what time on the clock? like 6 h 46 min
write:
7 h 39 min
